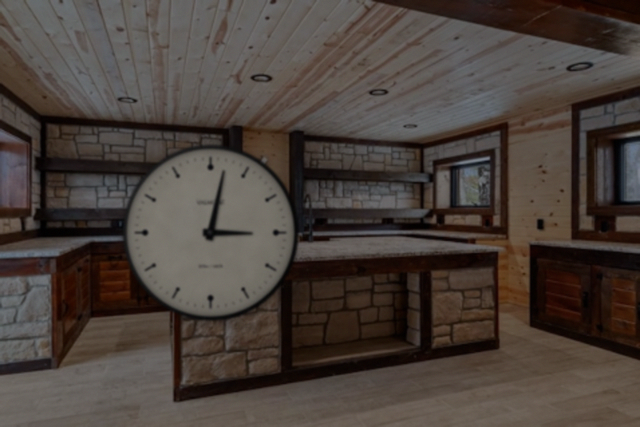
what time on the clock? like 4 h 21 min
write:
3 h 02 min
